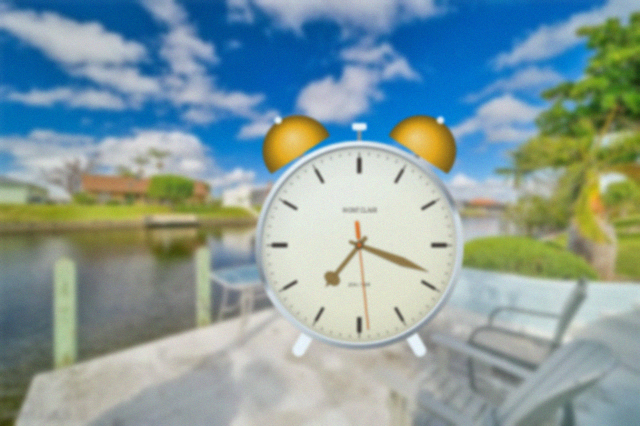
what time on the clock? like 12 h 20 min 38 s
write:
7 h 18 min 29 s
